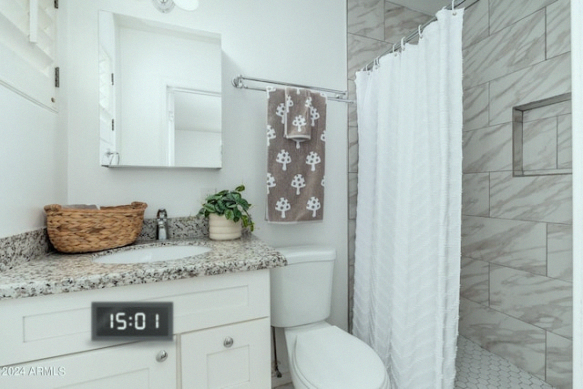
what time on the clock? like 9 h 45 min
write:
15 h 01 min
